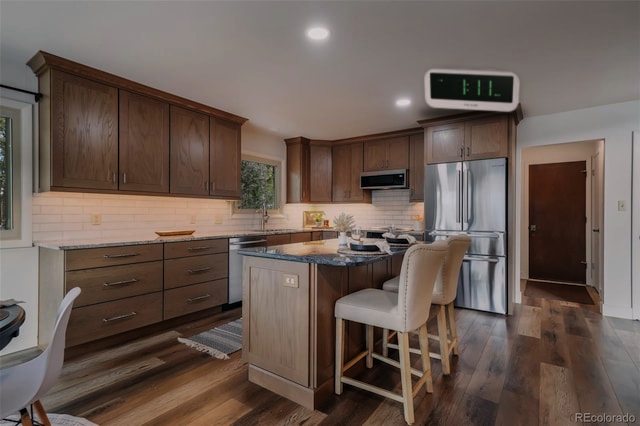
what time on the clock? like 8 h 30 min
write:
1 h 11 min
